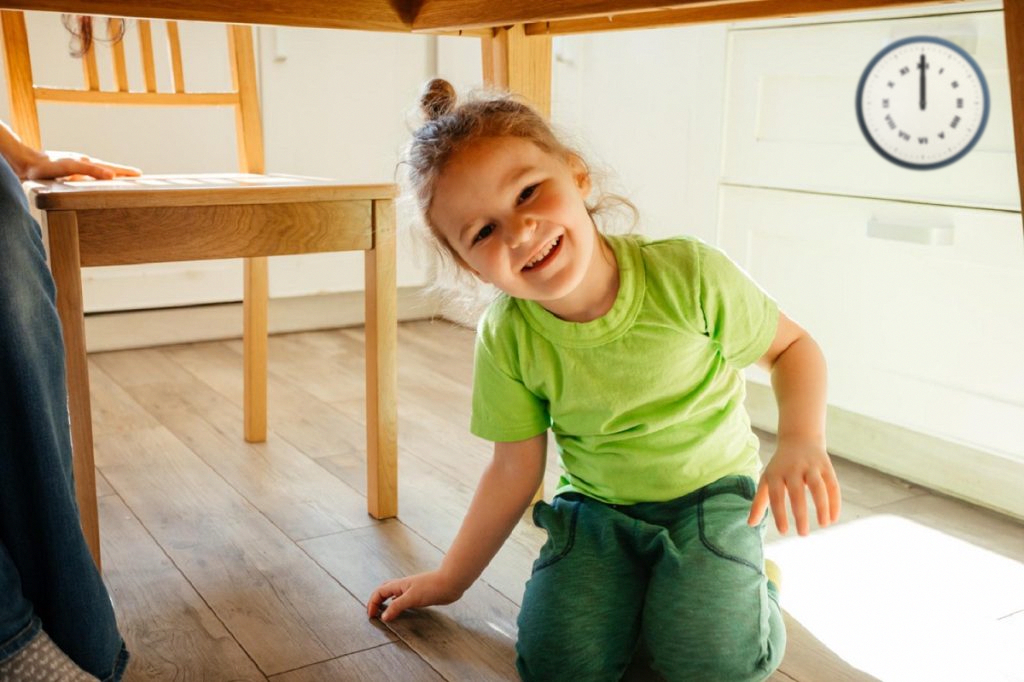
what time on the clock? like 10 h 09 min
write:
12 h 00 min
